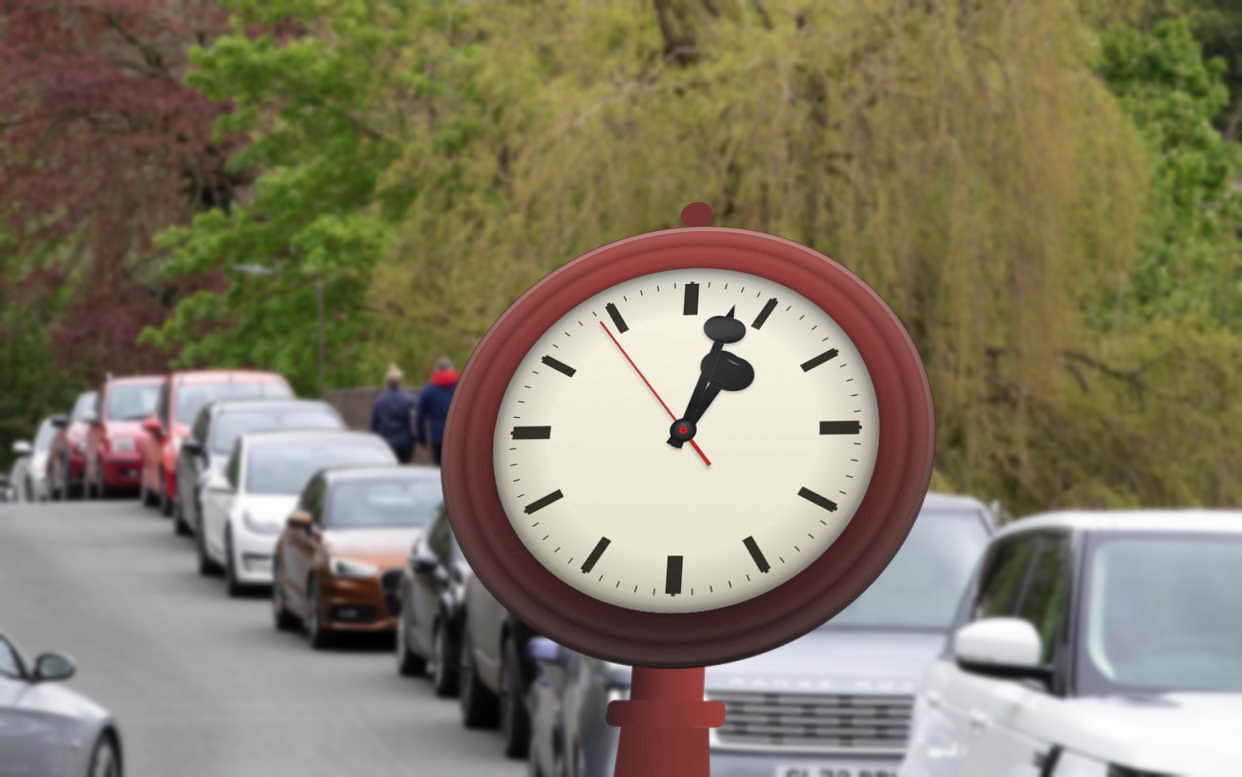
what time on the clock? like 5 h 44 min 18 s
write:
1 h 02 min 54 s
